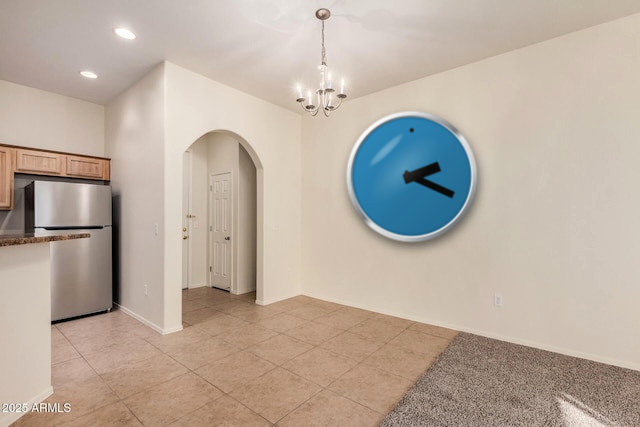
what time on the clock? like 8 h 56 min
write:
2 h 19 min
